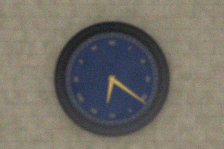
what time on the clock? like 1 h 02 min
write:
6 h 21 min
